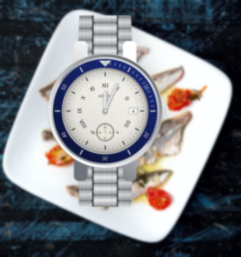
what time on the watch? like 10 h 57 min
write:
12 h 04 min
